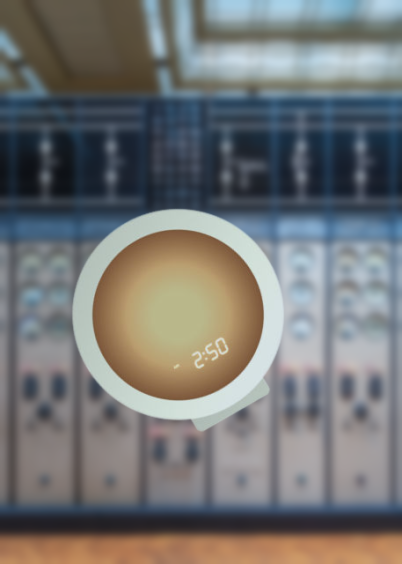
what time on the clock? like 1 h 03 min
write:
2 h 50 min
